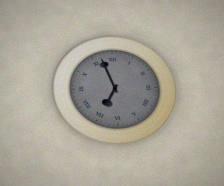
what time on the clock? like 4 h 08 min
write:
6 h 57 min
